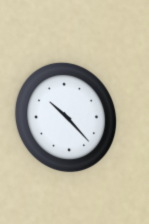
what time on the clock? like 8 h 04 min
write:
10 h 23 min
